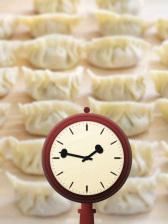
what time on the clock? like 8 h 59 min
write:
1 h 47 min
